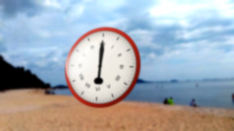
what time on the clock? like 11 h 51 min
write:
6 h 00 min
